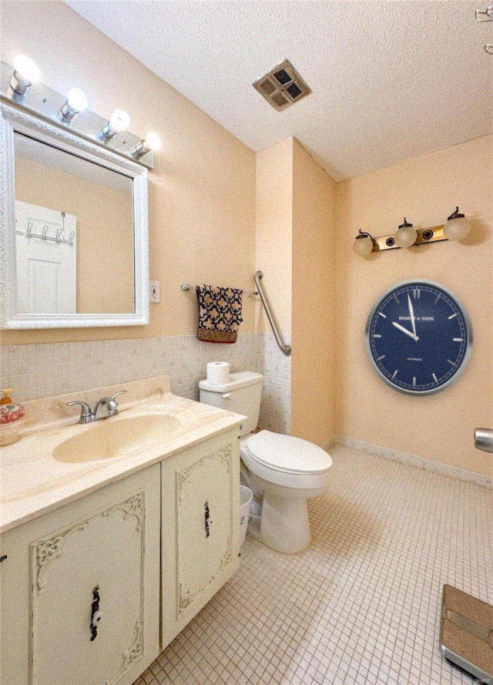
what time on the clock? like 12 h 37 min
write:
9 h 58 min
